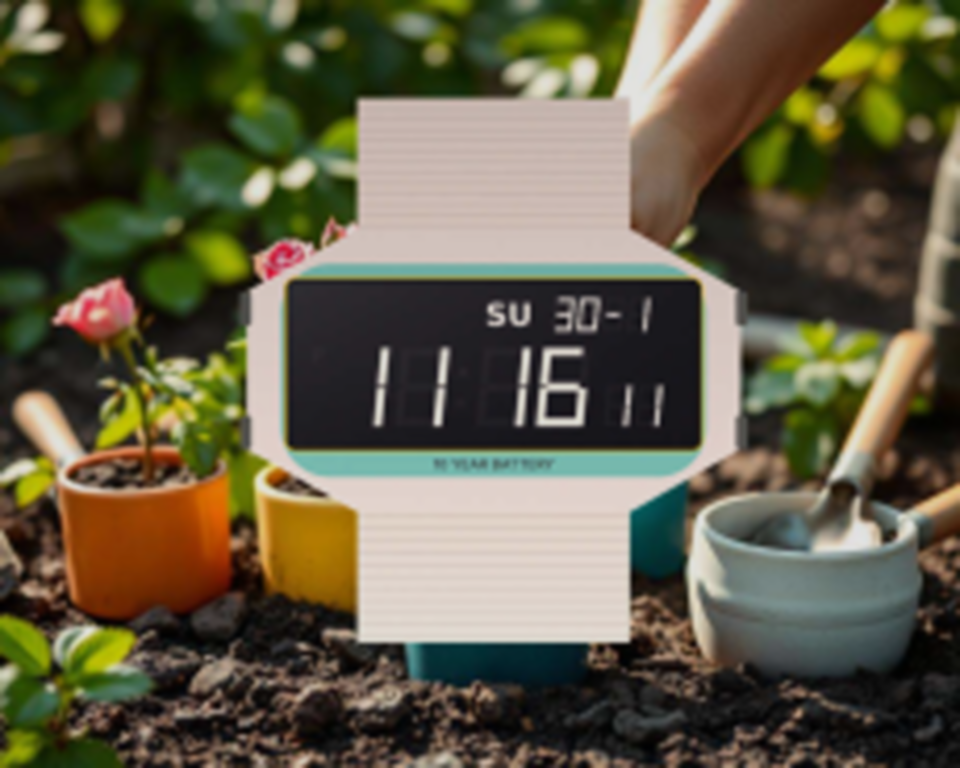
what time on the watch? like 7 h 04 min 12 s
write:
11 h 16 min 11 s
